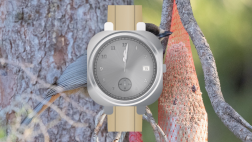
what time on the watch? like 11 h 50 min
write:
12 h 01 min
